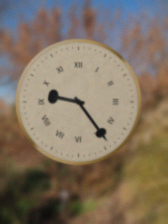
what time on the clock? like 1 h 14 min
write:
9 h 24 min
